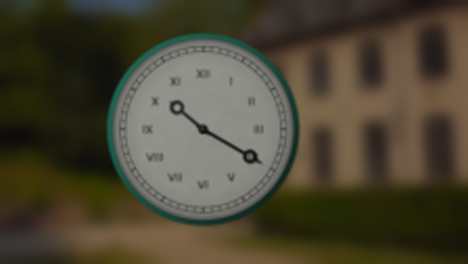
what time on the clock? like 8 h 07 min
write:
10 h 20 min
